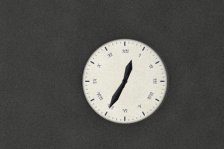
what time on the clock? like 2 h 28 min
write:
12 h 35 min
